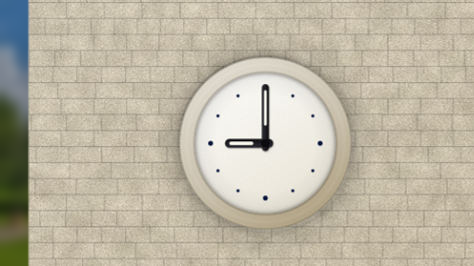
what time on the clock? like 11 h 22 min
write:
9 h 00 min
